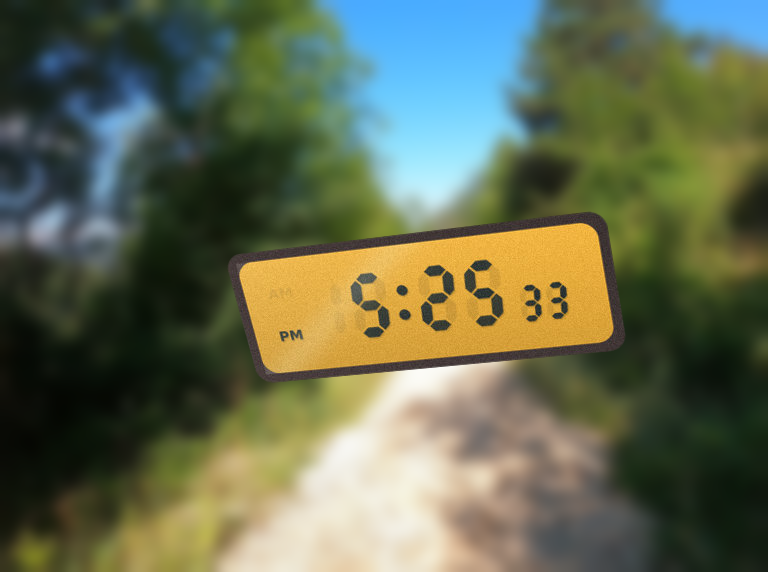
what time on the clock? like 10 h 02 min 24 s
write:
5 h 25 min 33 s
